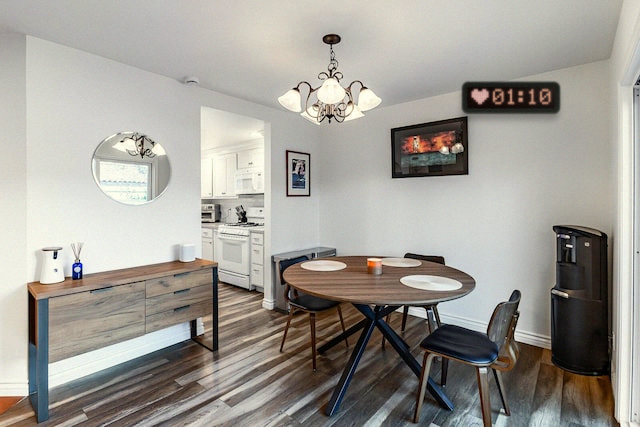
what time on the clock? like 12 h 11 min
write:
1 h 10 min
